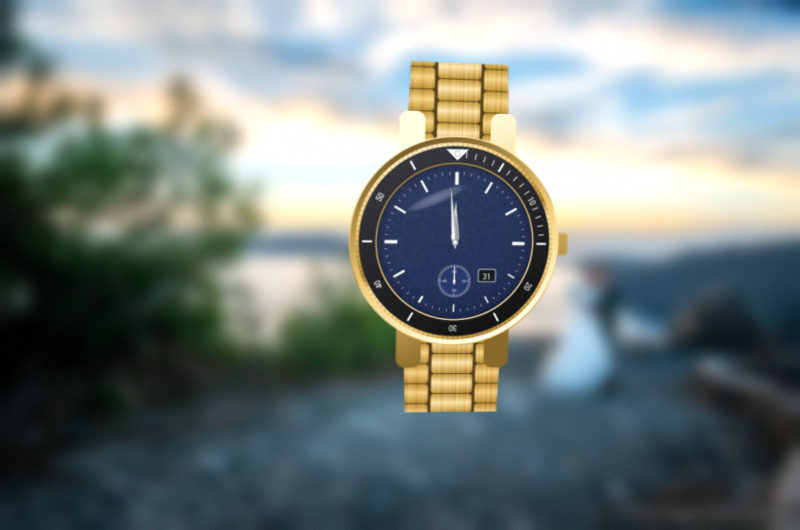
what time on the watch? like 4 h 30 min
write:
11 h 59 min
